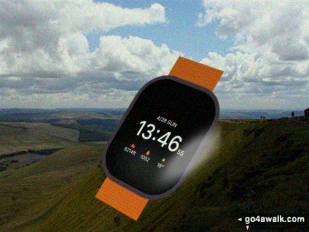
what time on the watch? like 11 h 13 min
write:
13 h 46 min
